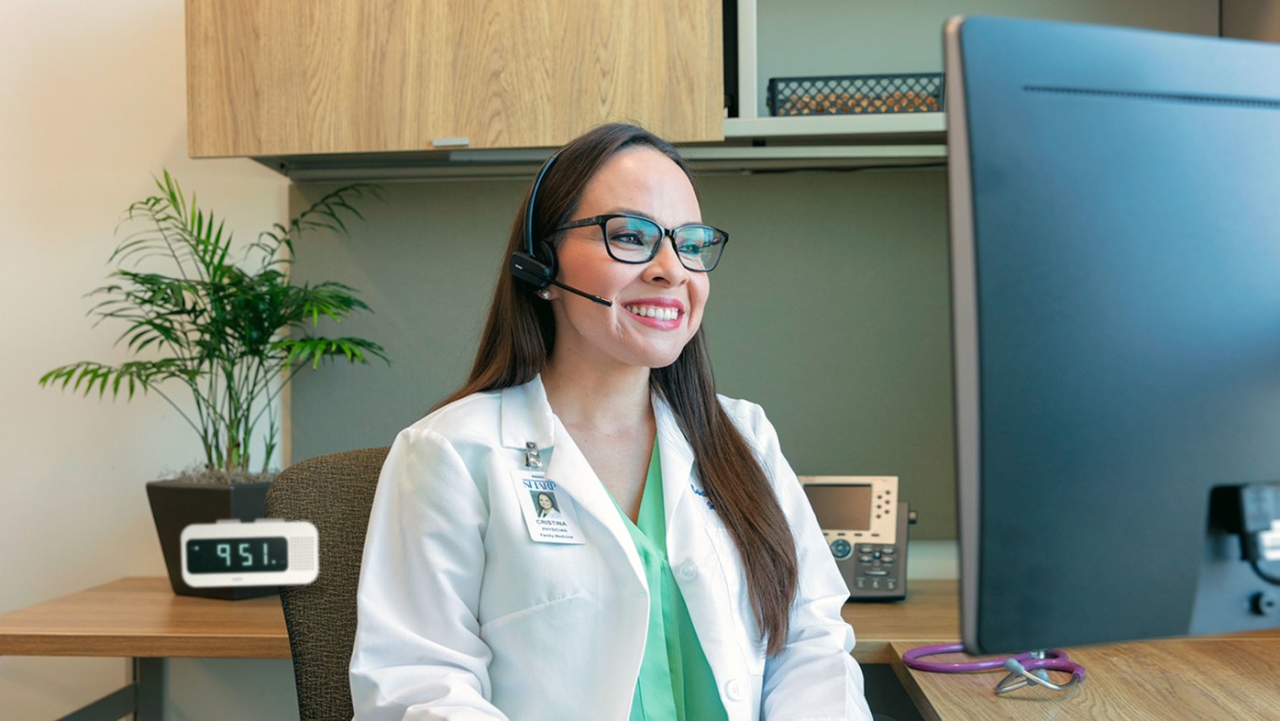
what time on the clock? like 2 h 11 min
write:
9 h 51 min
